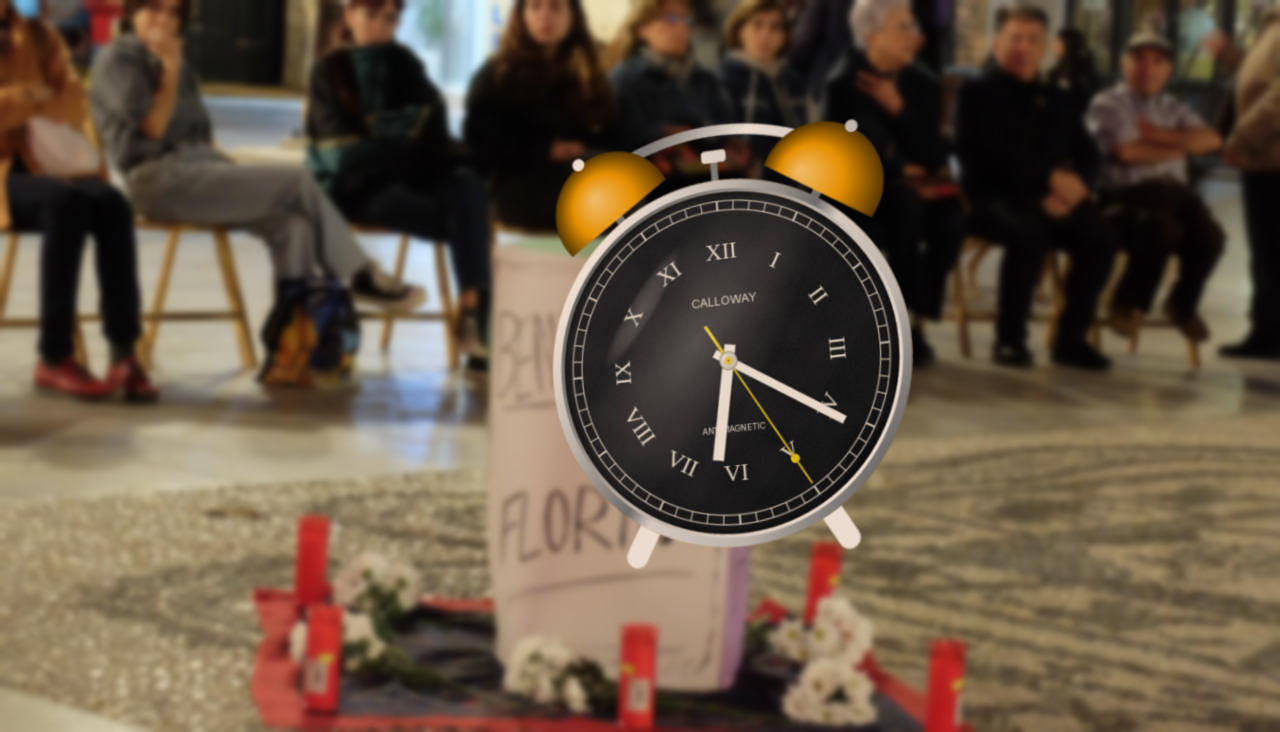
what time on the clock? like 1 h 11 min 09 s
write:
6 h 20 min 25 s
